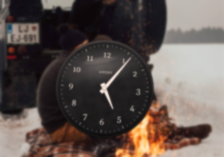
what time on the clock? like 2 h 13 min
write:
5 h 06 min
